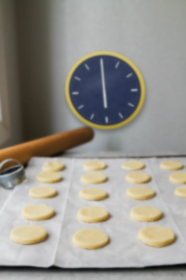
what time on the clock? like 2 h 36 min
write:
6 h 00 min
